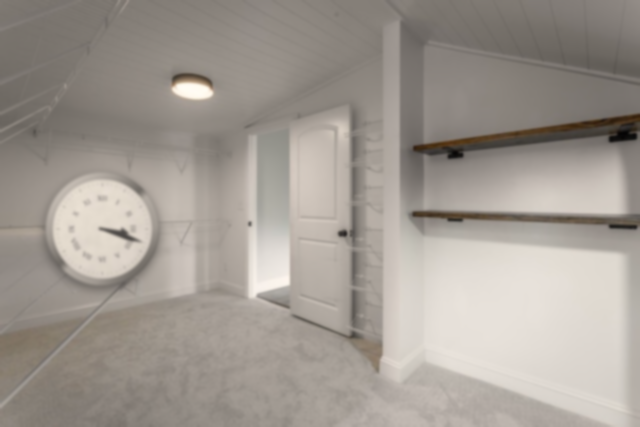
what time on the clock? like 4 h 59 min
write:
3 h 18 min
